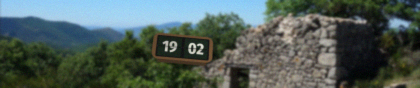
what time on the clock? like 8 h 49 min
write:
19 h 02 min
